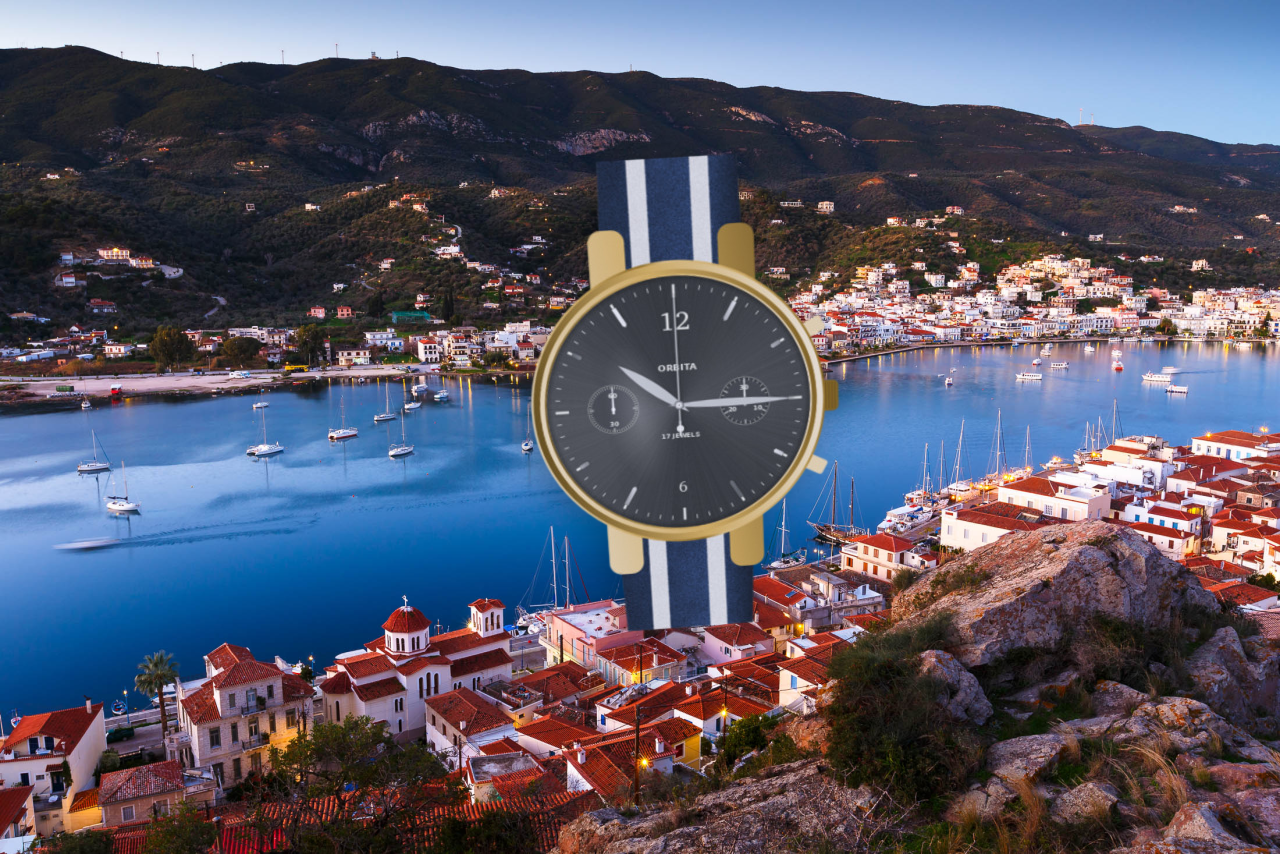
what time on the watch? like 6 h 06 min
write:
10 h 15 min
